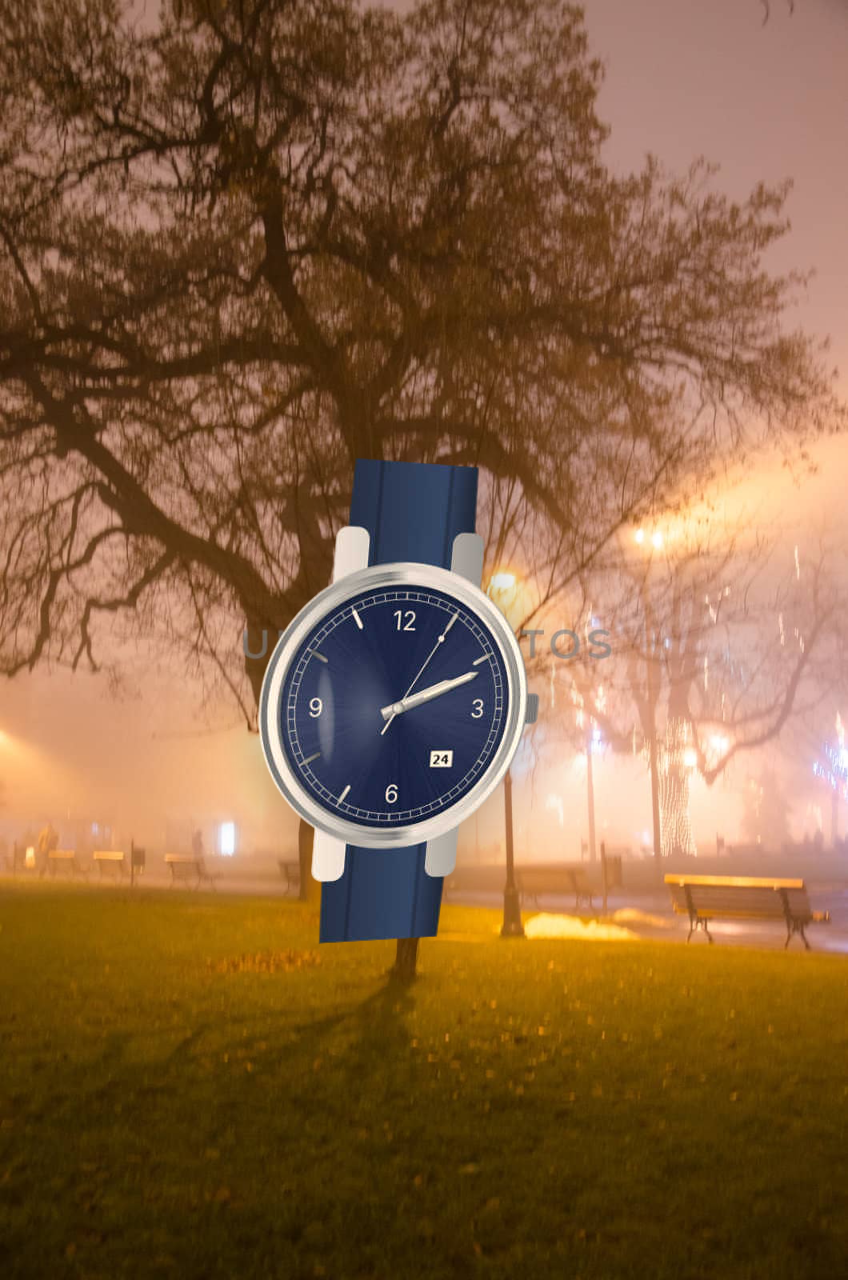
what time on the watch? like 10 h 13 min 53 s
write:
2 h 11 min 05 s
